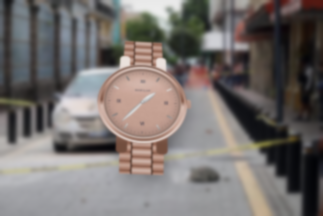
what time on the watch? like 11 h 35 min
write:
1 h 37 min
